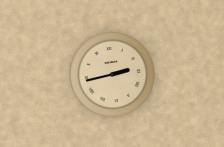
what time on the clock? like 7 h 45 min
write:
2 h 44 min
